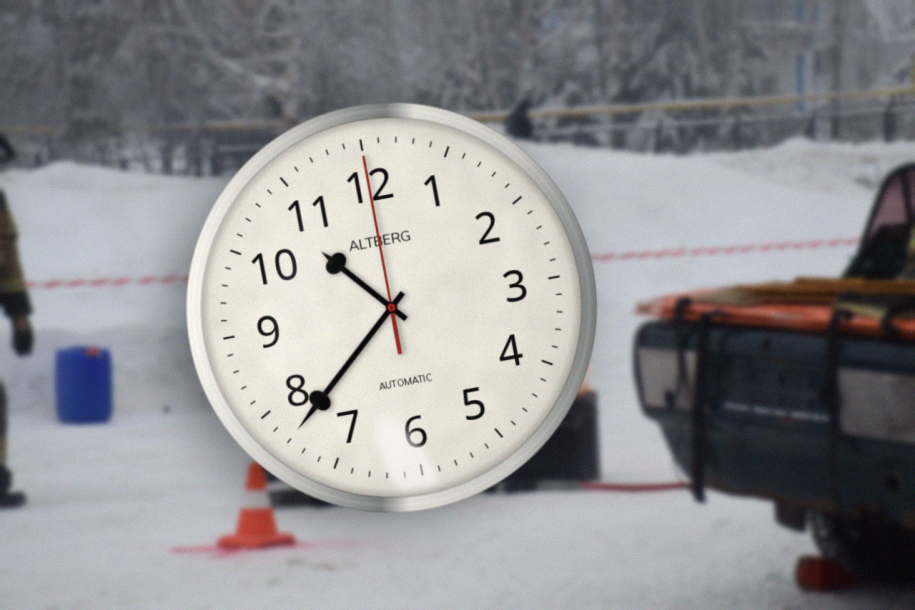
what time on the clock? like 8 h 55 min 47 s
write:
10 h 38 min 00 s
